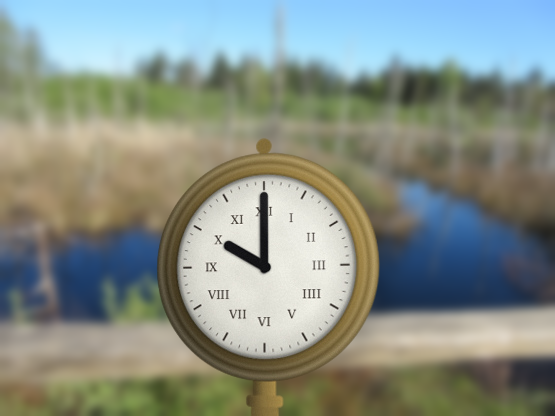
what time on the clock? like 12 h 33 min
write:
10 h 00 min
